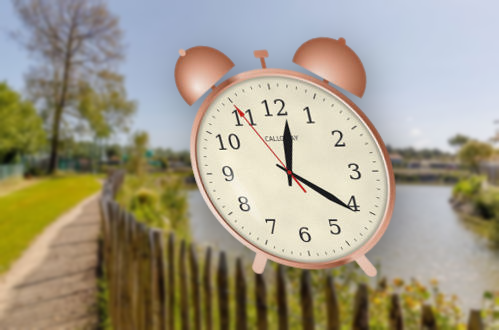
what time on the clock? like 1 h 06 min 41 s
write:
12 h 20 min 55 s
